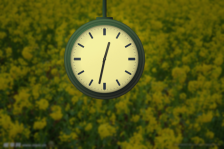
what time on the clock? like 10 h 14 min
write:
12 h 32 min
